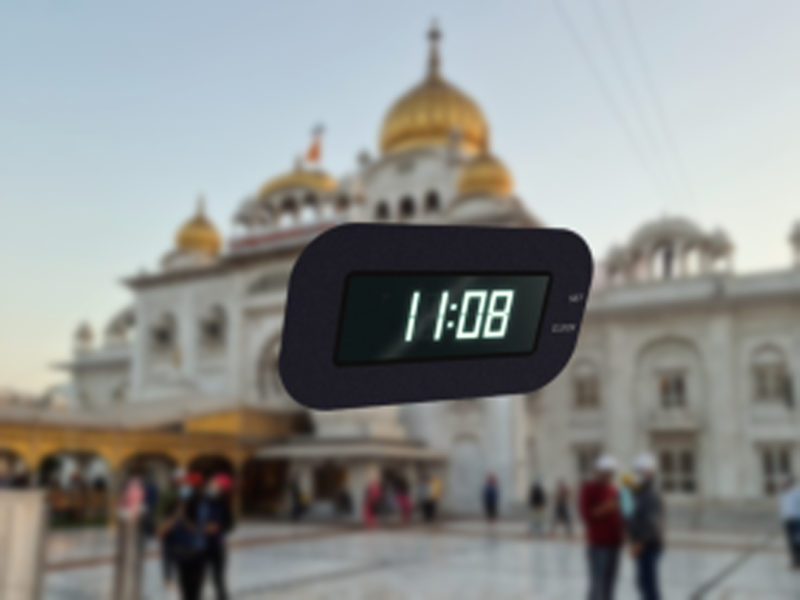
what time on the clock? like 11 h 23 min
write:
11 h 08 min
